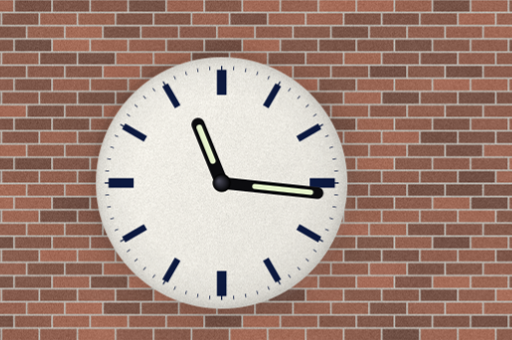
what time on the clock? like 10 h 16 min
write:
11 h 16 min
